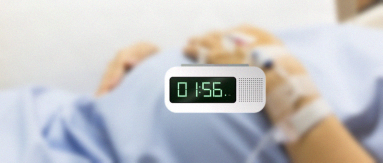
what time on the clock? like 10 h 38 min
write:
1 h 56 min
